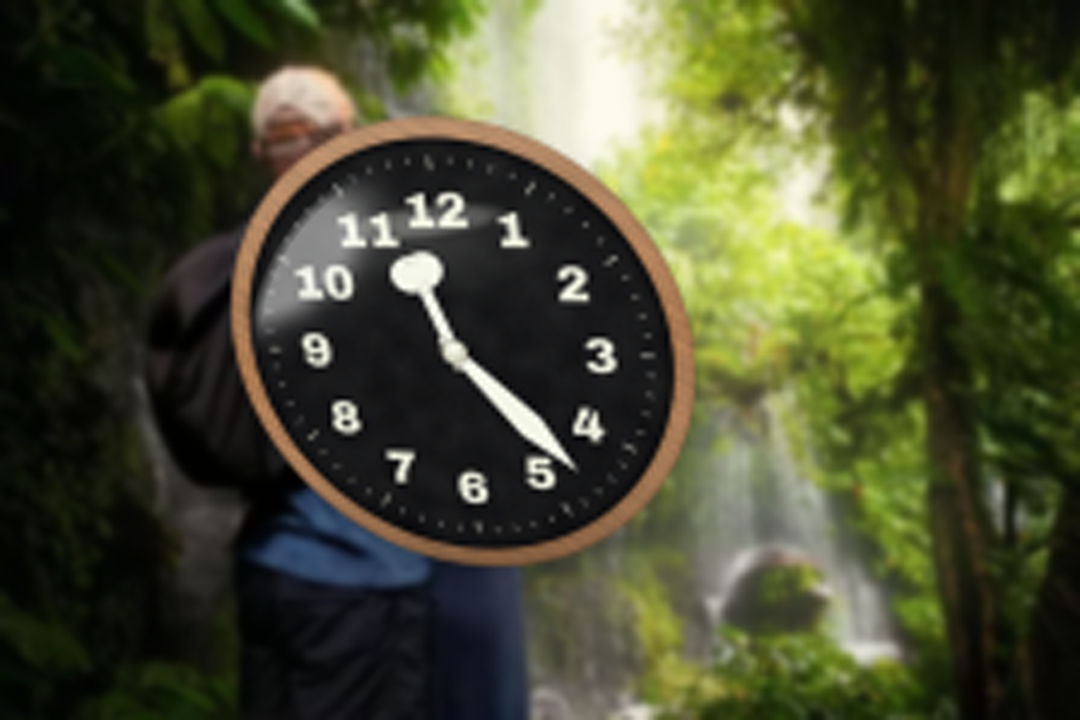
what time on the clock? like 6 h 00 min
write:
11 h 23 min
